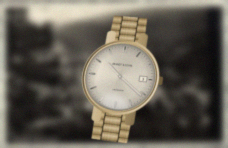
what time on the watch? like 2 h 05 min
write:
10 h 21 min
